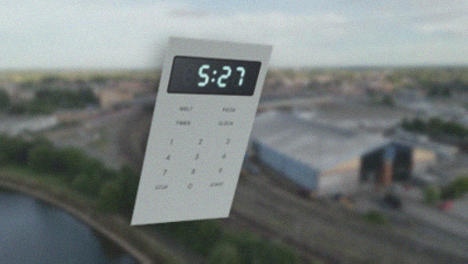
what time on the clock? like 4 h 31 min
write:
5 h 27 min
